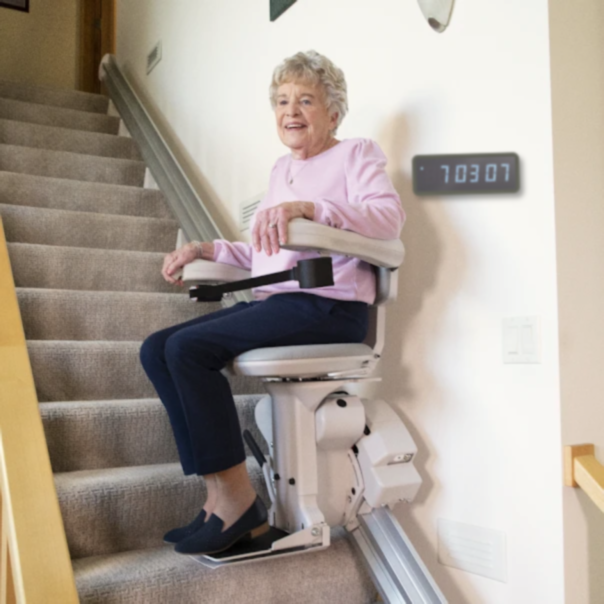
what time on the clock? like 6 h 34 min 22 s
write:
7 h 03 min 07 s
